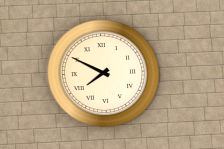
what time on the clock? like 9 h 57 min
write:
7 h 50 min
